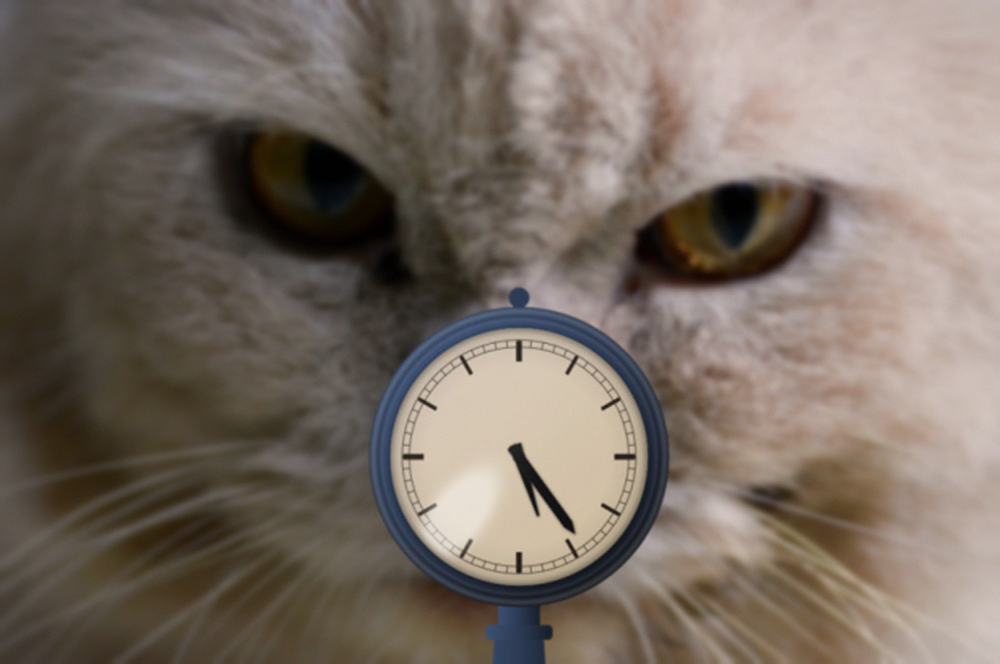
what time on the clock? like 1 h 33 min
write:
5 h 24 min
